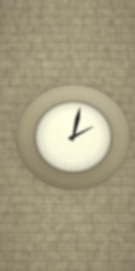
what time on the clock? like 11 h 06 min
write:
2 h 02 min
